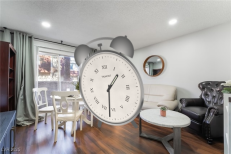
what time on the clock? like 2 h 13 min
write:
1 h 32 min
